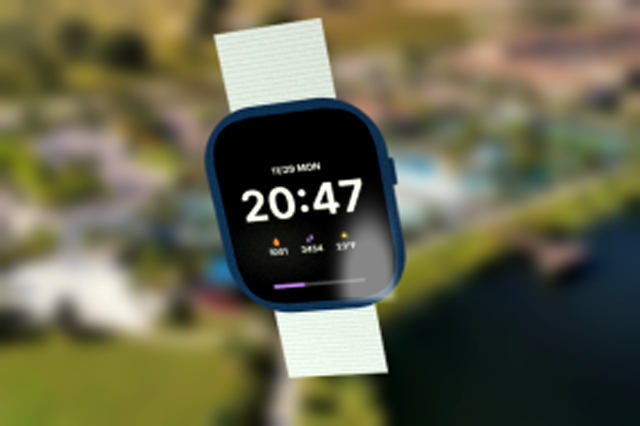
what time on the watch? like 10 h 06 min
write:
20 h 47 min
